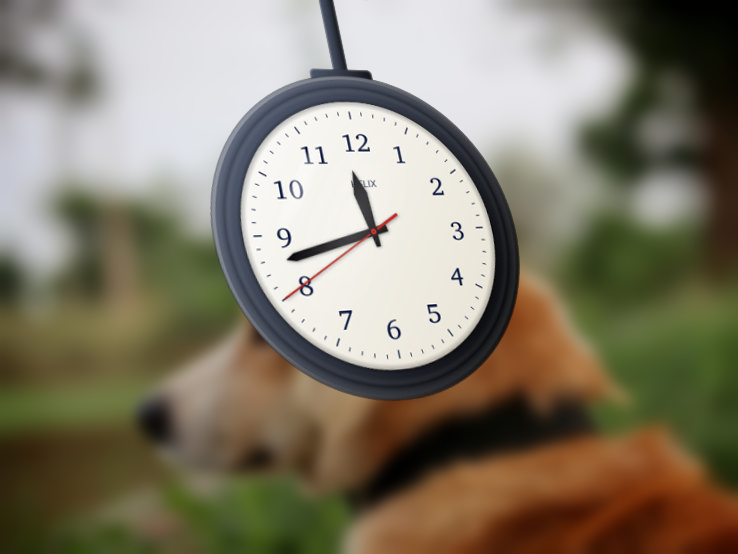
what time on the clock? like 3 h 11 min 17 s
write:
11 h 42 min 40 s
